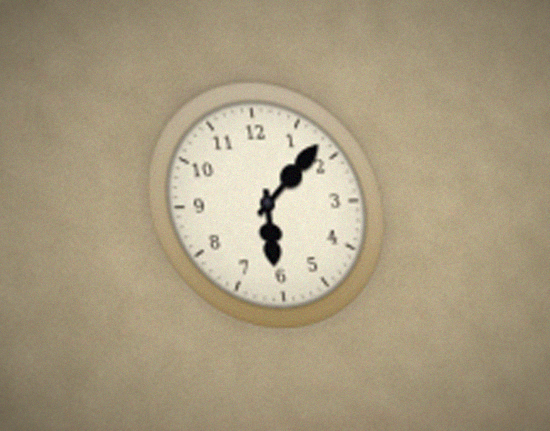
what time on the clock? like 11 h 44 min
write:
6 h 08 min
